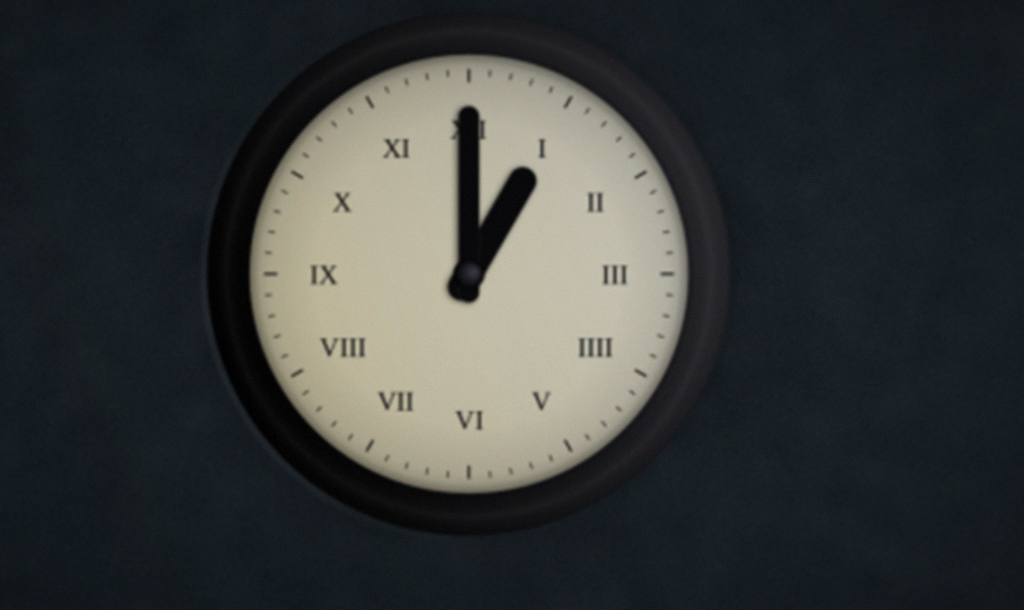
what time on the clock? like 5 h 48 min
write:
1 h 00 min
